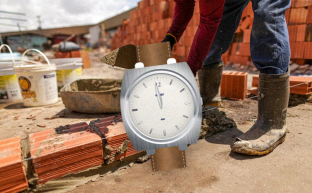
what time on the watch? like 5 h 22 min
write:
11 h 59 min
